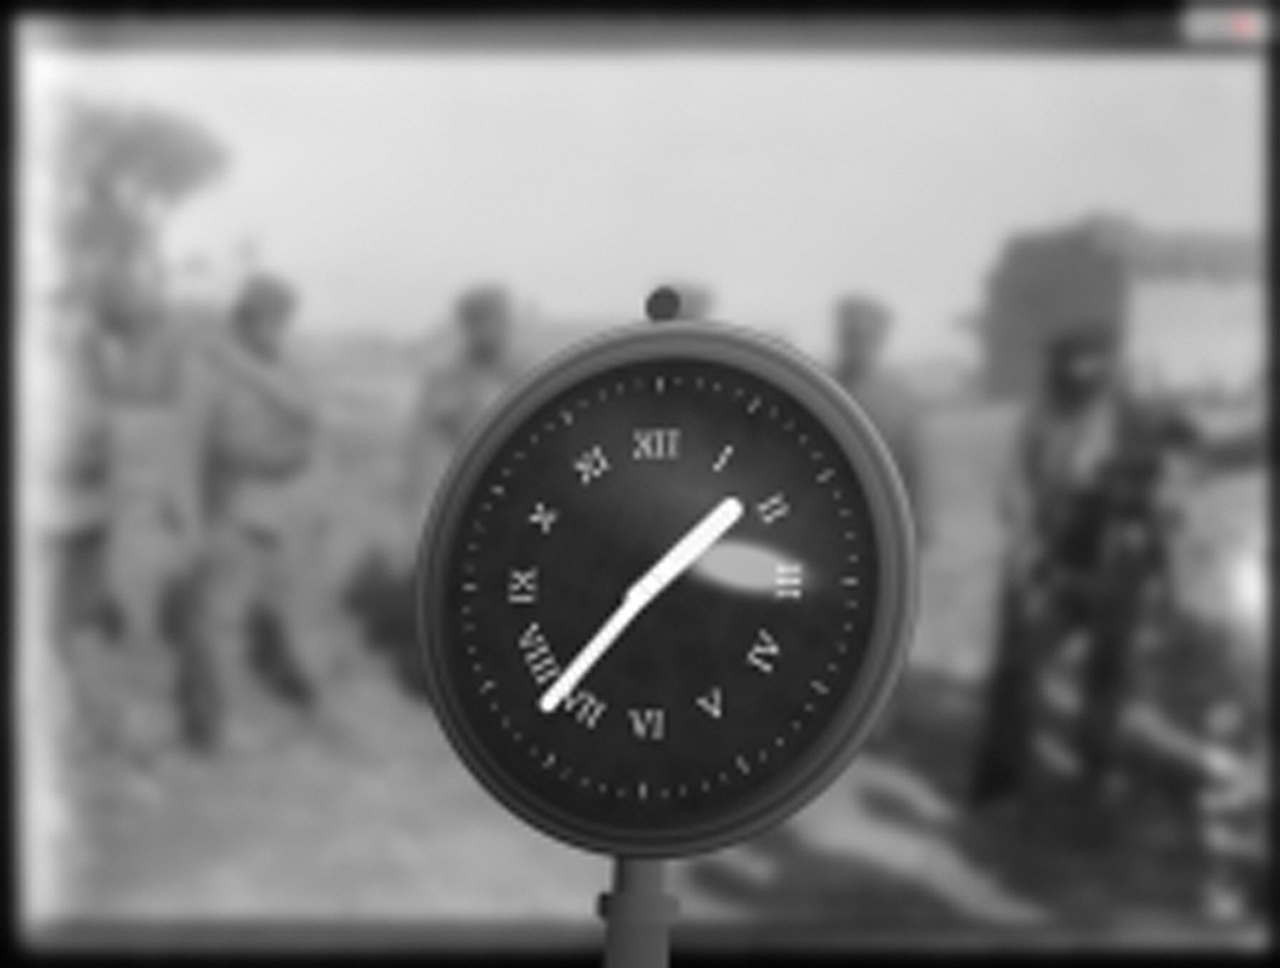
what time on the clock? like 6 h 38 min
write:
1 h 37 min
